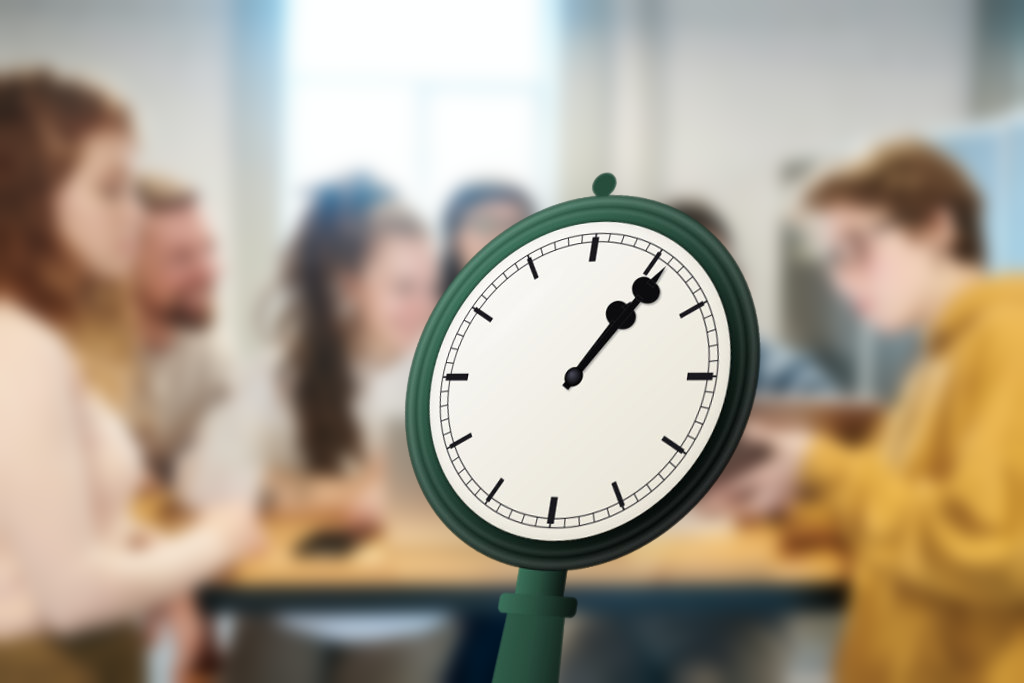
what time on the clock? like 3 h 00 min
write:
1 h 06 min
